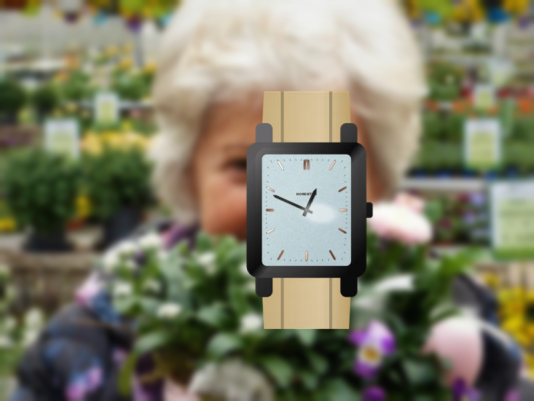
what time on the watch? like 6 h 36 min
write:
12 h 49 min
